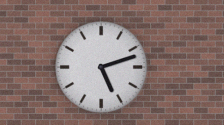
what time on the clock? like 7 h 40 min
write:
5 h 12 min
